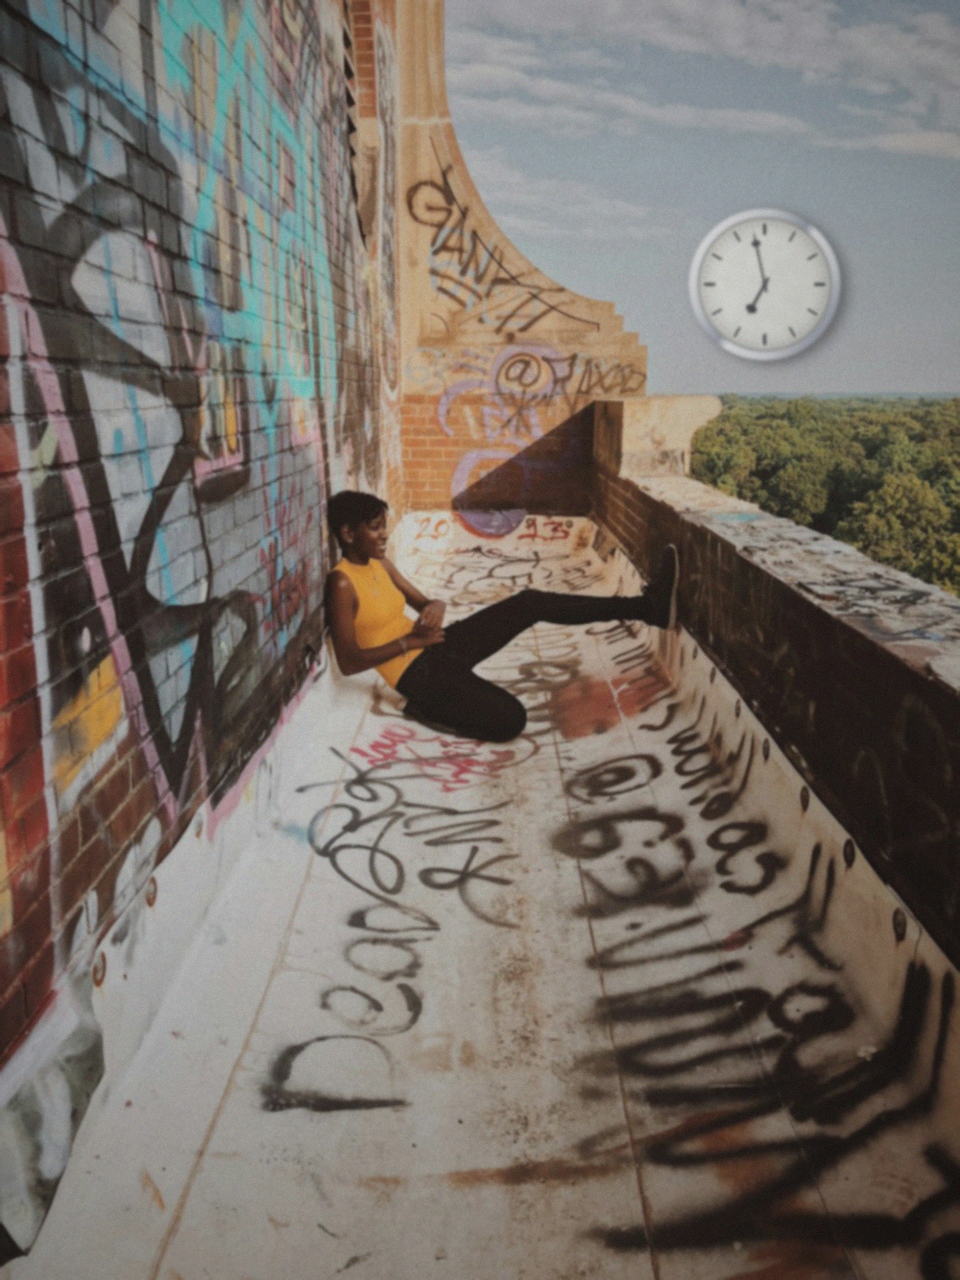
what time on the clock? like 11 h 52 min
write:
6 h 58 min
